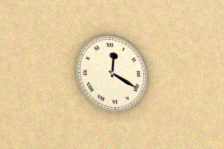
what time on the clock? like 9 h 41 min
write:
12 h 20 min
